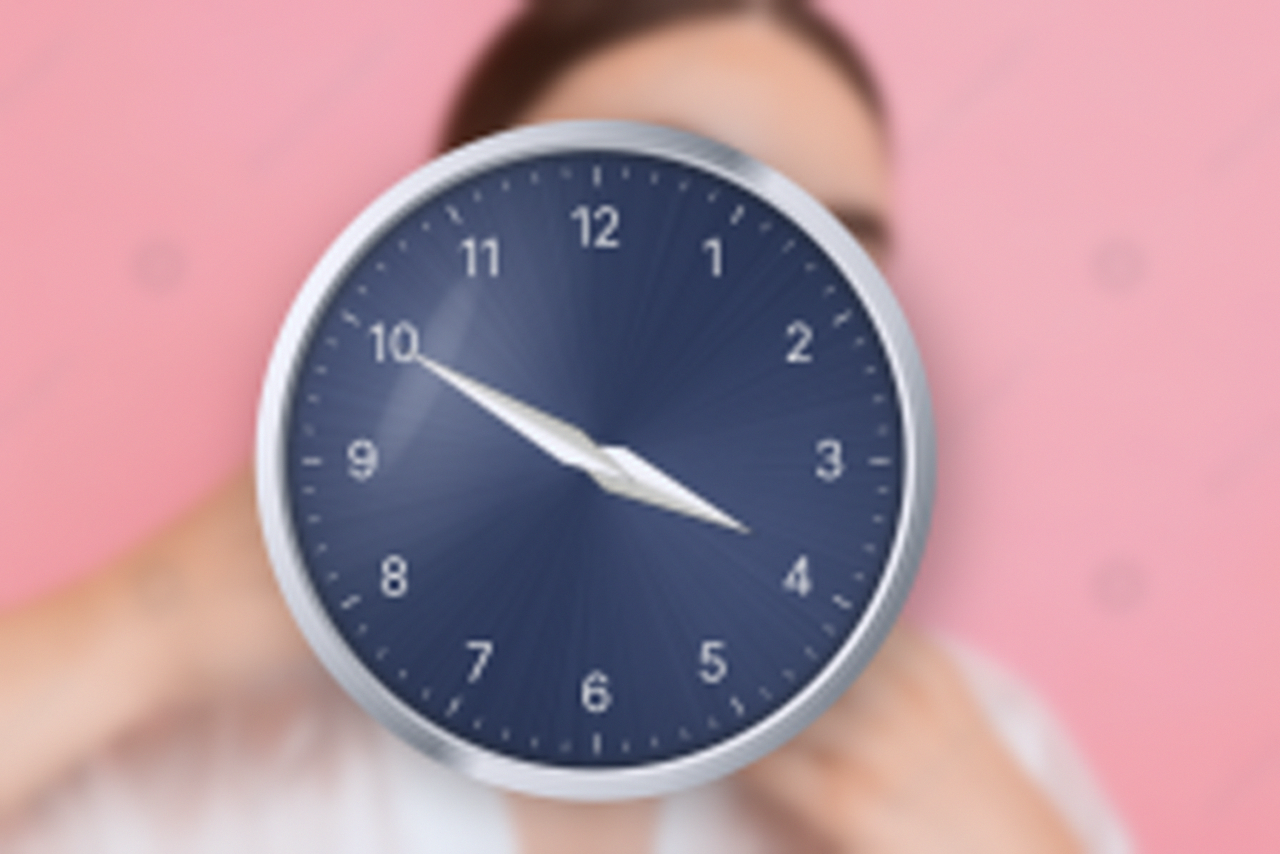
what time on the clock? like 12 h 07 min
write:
3 h 50 min
